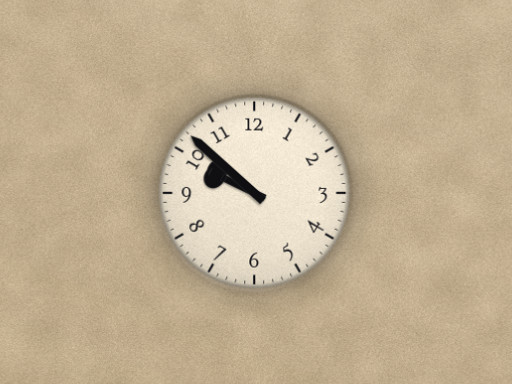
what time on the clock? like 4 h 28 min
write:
9 h 52 min
